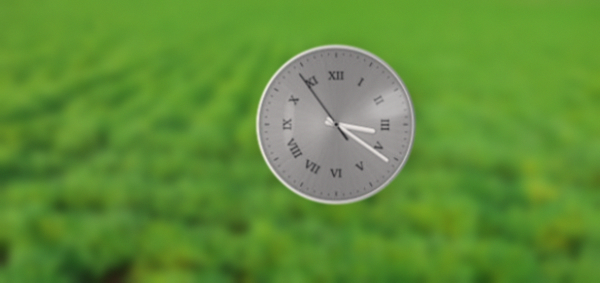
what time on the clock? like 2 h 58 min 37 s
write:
3 h 20 min 54 s
